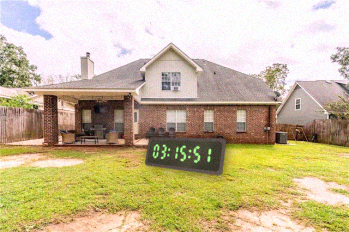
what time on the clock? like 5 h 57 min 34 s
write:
3 h 15 min 51 s
